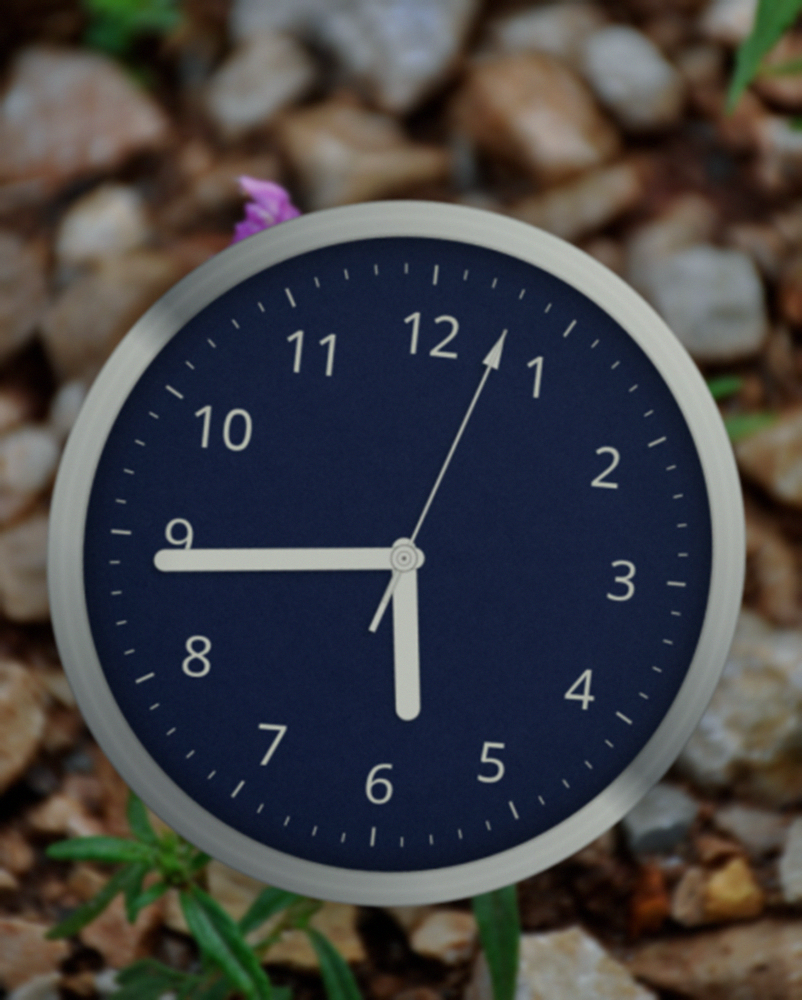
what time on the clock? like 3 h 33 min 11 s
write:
5 h 44 min 03 s
